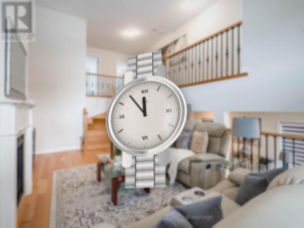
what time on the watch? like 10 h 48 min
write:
11 h 54 min
